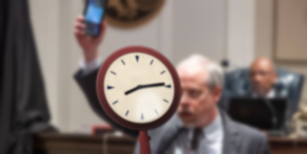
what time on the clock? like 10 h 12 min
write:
8 h 14 min
